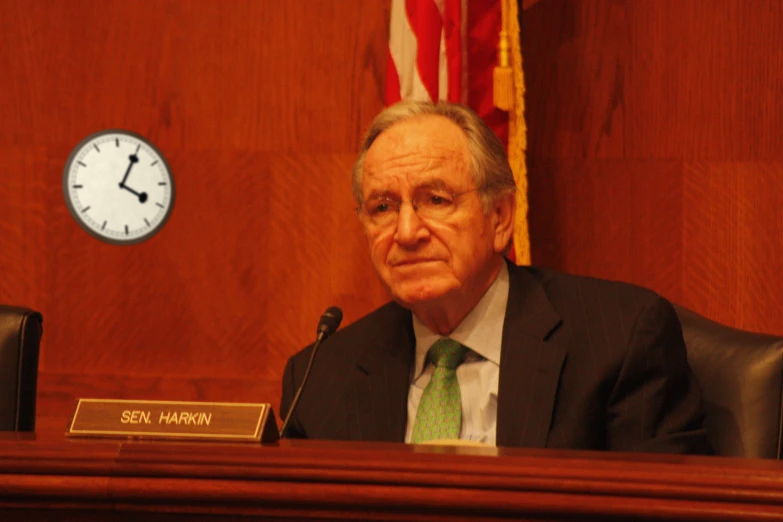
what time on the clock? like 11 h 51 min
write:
4 h 05 min
